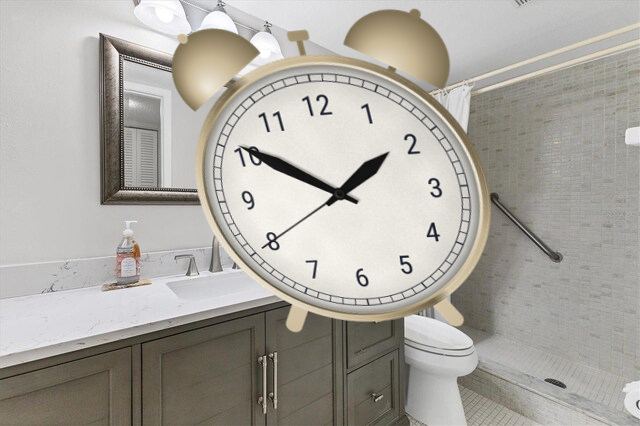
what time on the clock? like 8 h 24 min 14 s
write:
1 h 50 min 40 s
